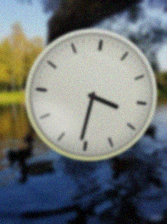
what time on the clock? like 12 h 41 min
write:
3 h 31 min
